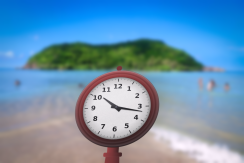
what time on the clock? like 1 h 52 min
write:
10 h 17 min
